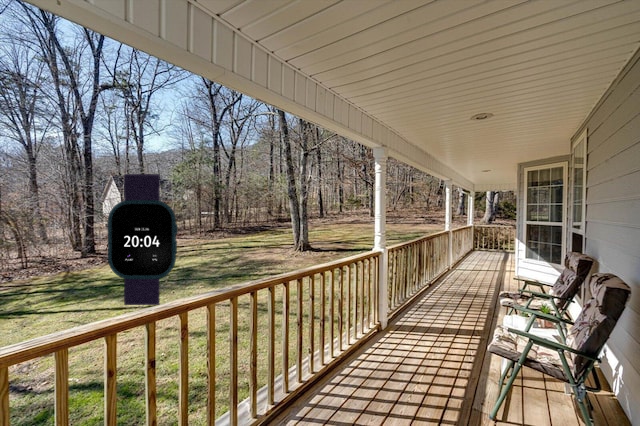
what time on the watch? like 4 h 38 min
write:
20 h 04 min
